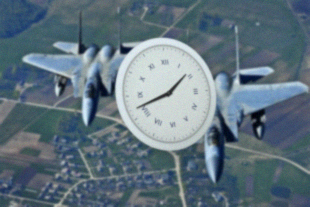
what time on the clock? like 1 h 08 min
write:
1 h 42 min
